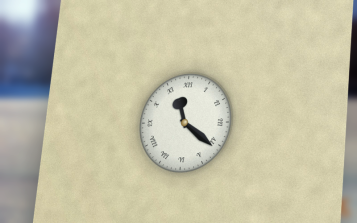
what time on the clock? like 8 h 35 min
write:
11 h 21 min
